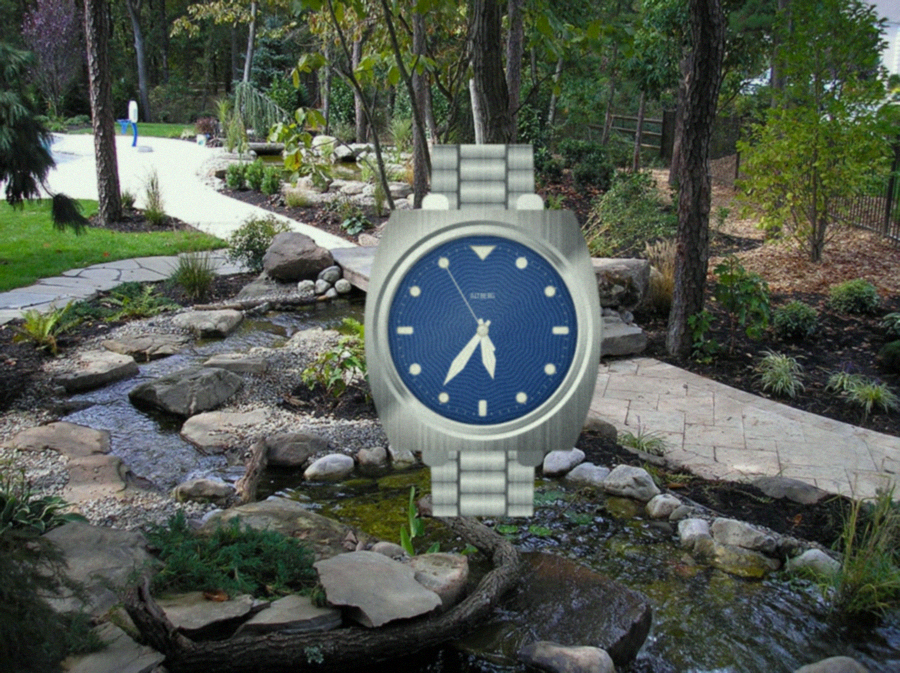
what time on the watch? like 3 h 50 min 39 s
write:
5 h 35 min 55 s
